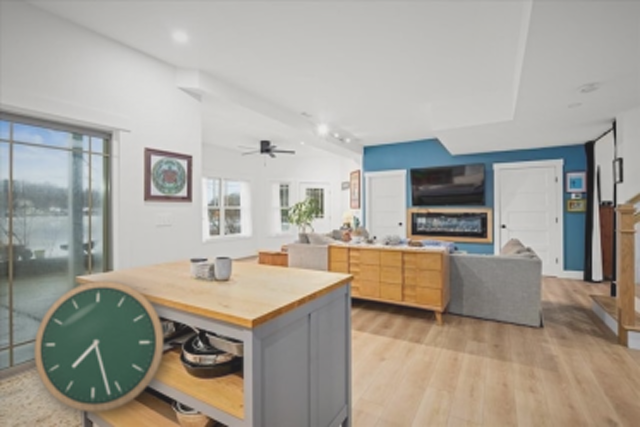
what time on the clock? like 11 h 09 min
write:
7 h 27 min
